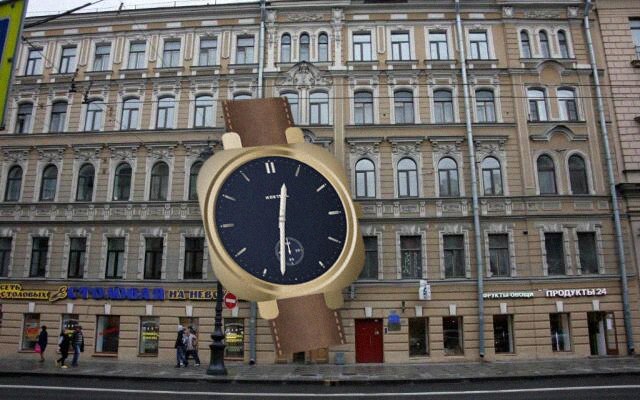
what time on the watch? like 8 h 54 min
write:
12 h 32 min
